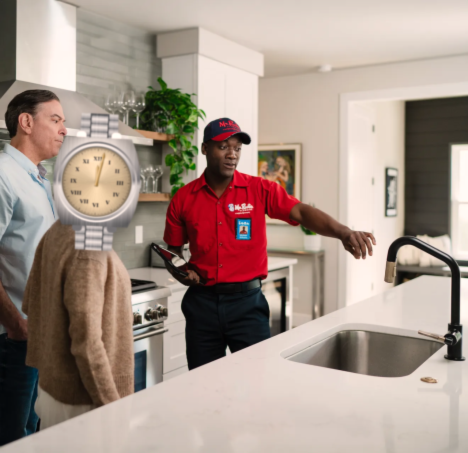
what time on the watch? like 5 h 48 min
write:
12 h 02 min
